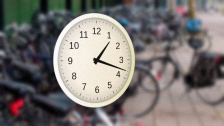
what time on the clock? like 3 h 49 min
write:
1 h 18 min
